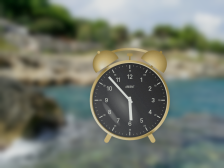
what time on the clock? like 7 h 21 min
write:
5 h 53 min
